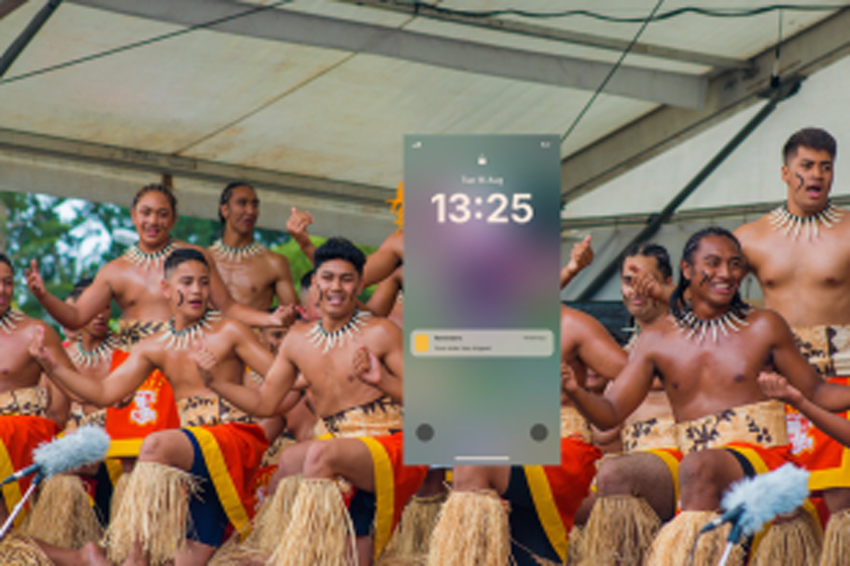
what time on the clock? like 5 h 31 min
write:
13 h 25 min
